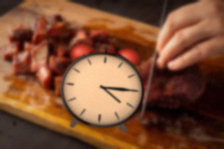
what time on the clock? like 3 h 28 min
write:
4 h 15 min
